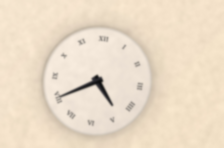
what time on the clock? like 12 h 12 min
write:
4 h 40 min
